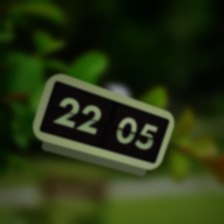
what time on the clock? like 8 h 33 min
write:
22 h 05 min
